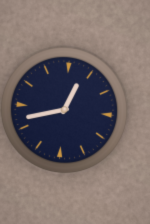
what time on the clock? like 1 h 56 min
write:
12 h 42 min
